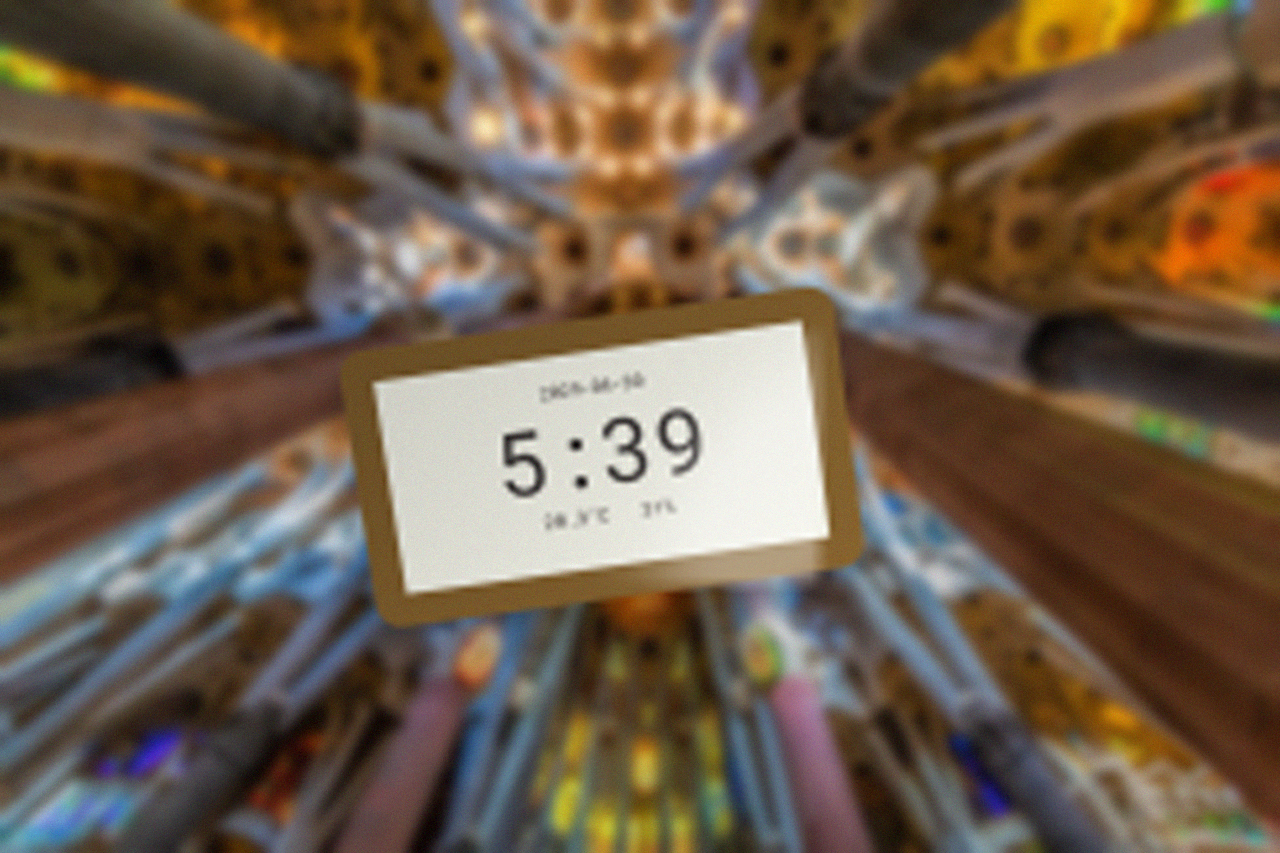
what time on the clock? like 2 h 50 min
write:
5 h 39 min
